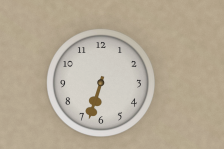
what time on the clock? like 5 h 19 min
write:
6 h 33 min
